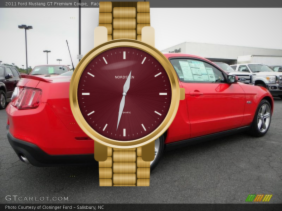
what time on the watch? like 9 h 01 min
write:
12 h 32 min
